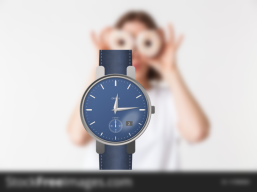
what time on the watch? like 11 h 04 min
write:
12 h 14 min
